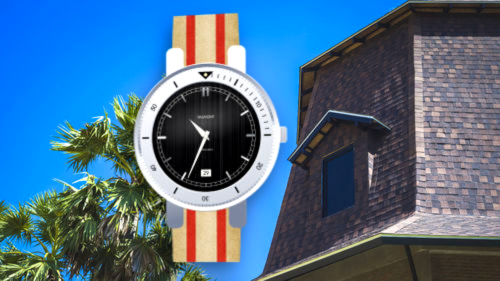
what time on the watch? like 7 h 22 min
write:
10 h 34 min
